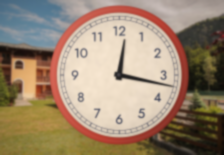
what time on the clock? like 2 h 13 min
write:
12 h 17 min
